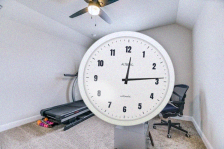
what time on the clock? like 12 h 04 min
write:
12 h 14 min
